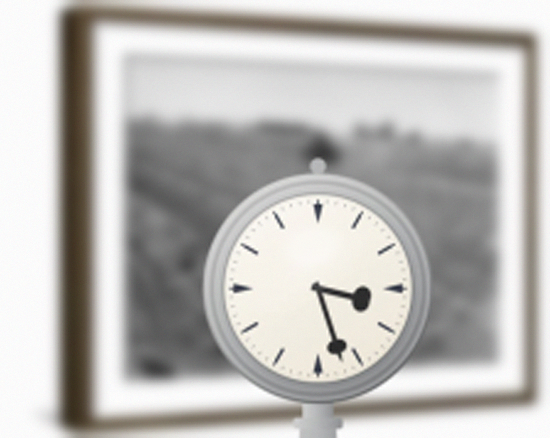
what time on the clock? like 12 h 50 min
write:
3 h 27 min
